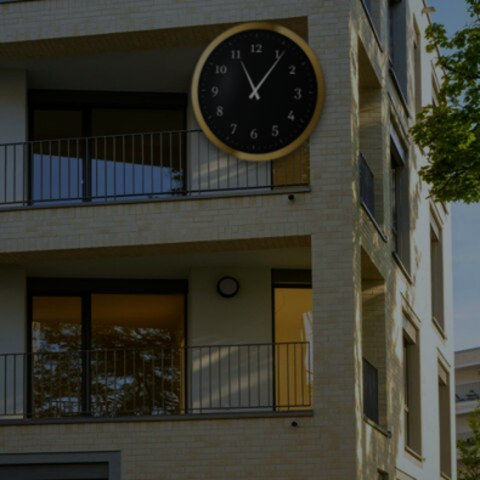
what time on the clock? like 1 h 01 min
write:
11 h 06 min
